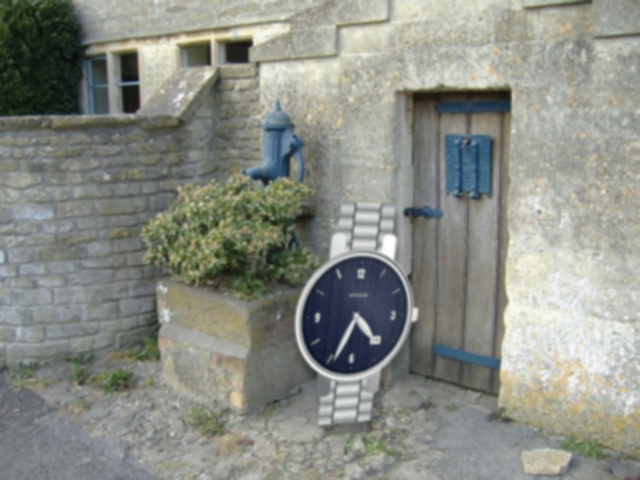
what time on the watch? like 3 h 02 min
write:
4 h 34 min
